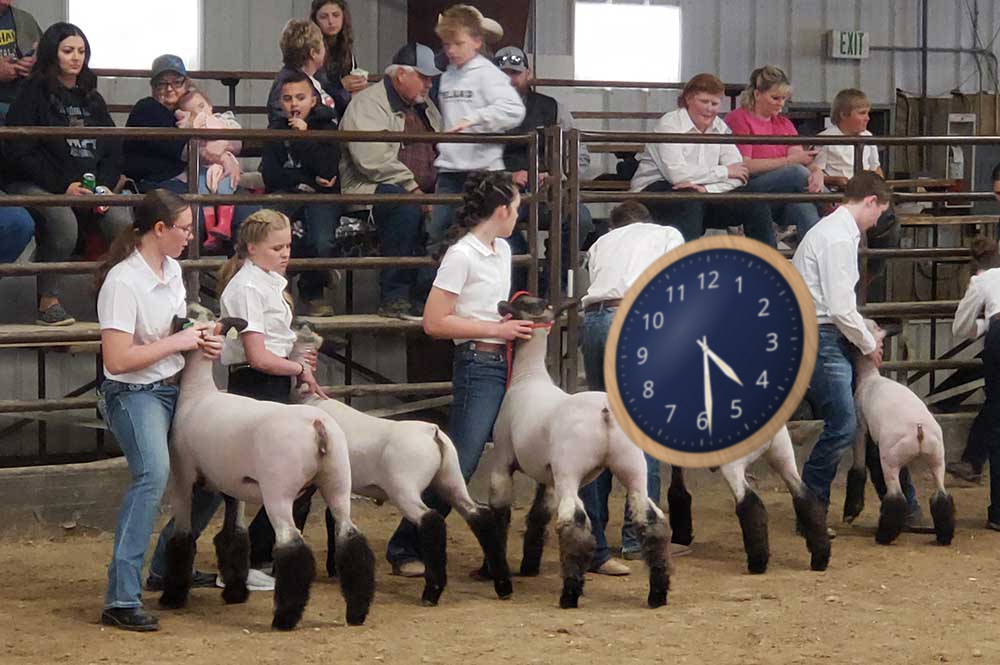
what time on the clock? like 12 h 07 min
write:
4 h 29 min
